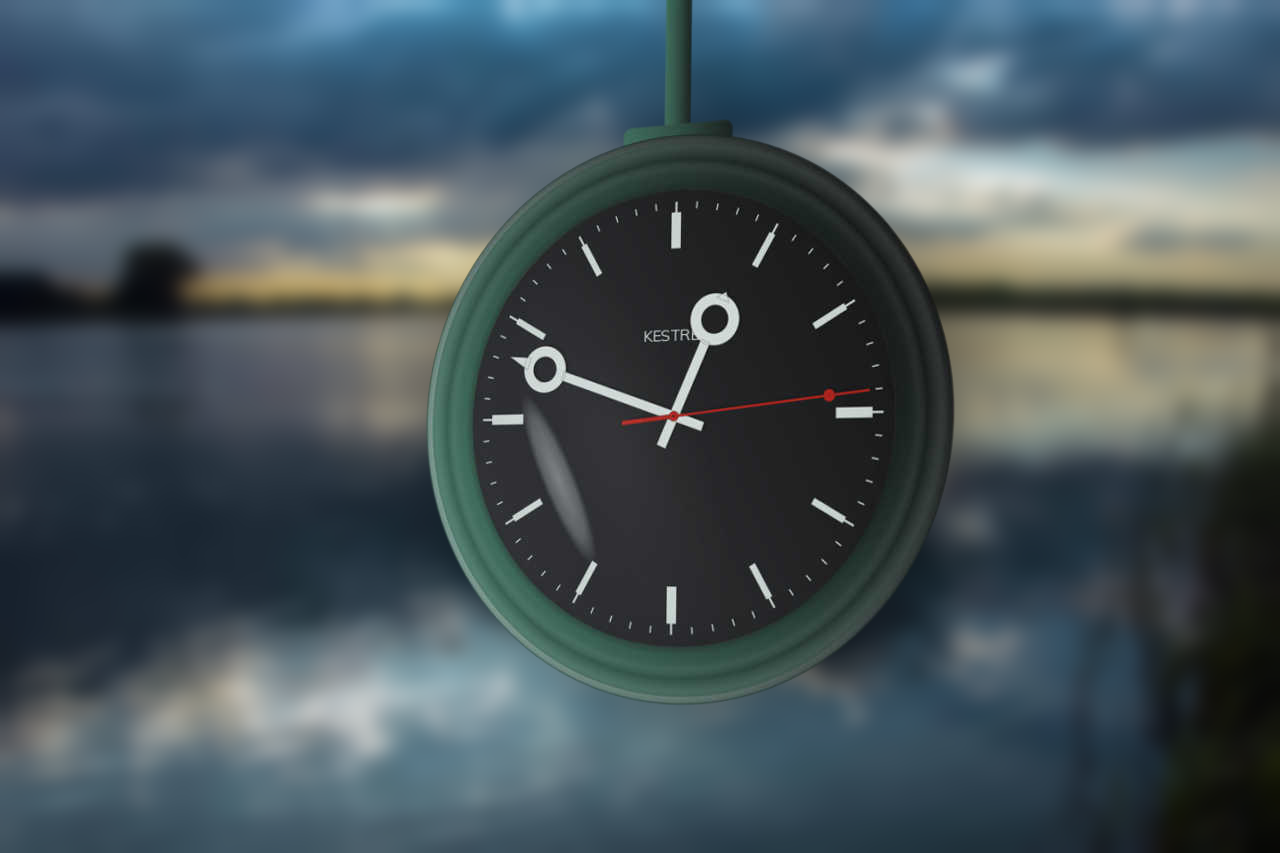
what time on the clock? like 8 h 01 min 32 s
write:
12 h 48 min 14 s
